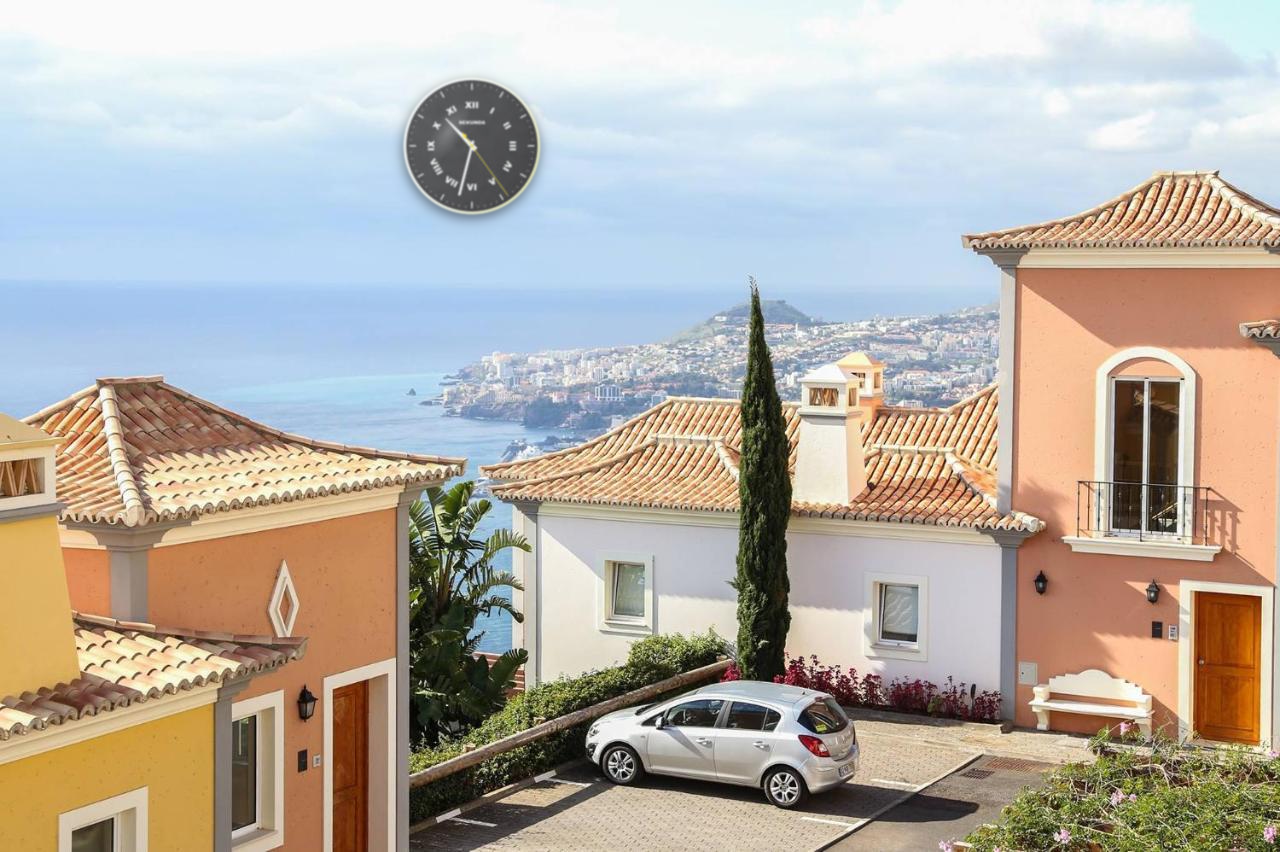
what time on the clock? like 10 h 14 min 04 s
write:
10 h 32 min 24 s
